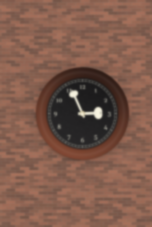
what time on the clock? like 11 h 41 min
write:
2 h 56 min
